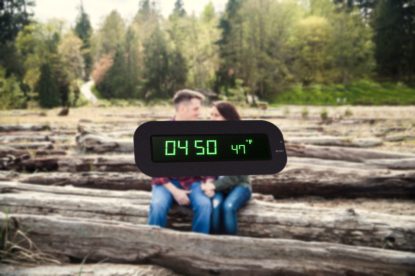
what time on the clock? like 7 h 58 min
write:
4 h 50 min
